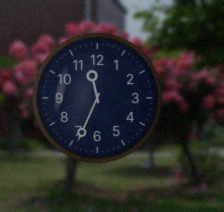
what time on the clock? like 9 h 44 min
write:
11 h 34 min
